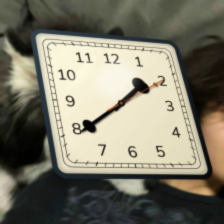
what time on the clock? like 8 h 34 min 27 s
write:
1 h 39 min 10 s
